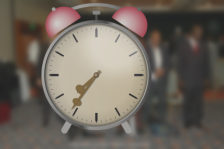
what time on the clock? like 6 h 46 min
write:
7 h 36 min
